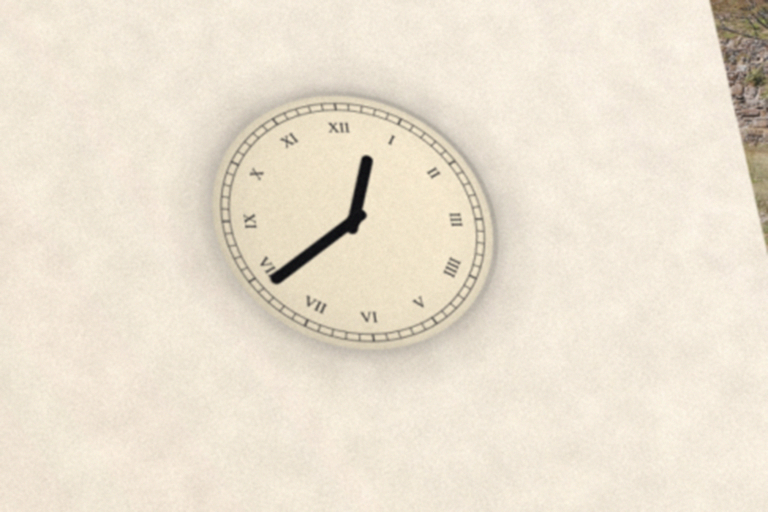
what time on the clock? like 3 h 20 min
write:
12 h 39 min
